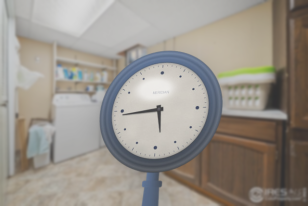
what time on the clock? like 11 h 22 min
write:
5 h 44 min
